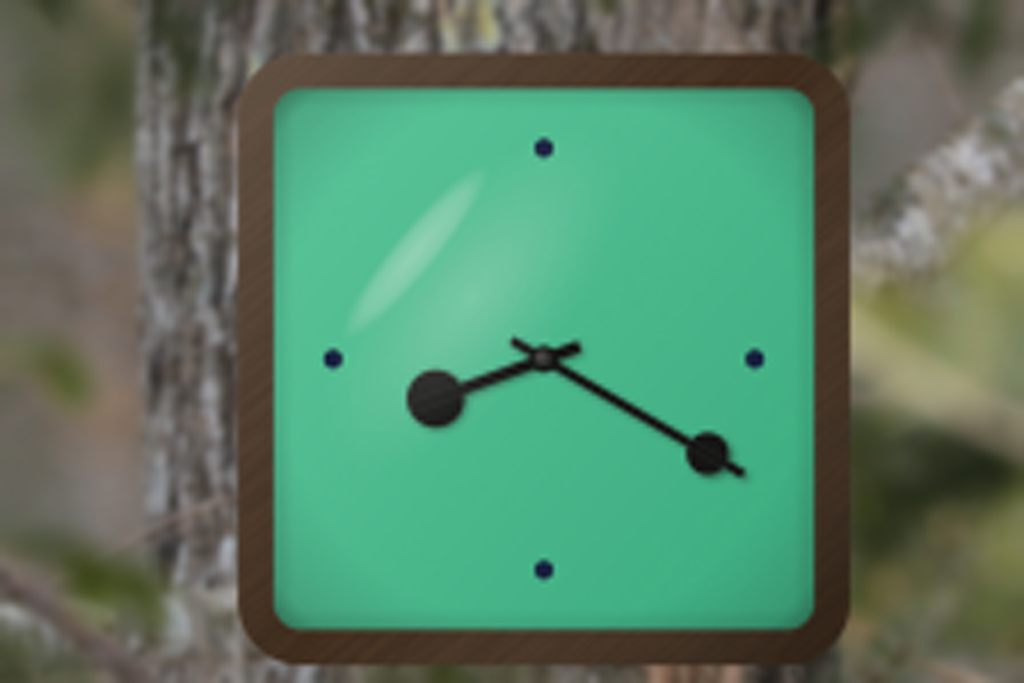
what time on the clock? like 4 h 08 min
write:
8 h 20 min
